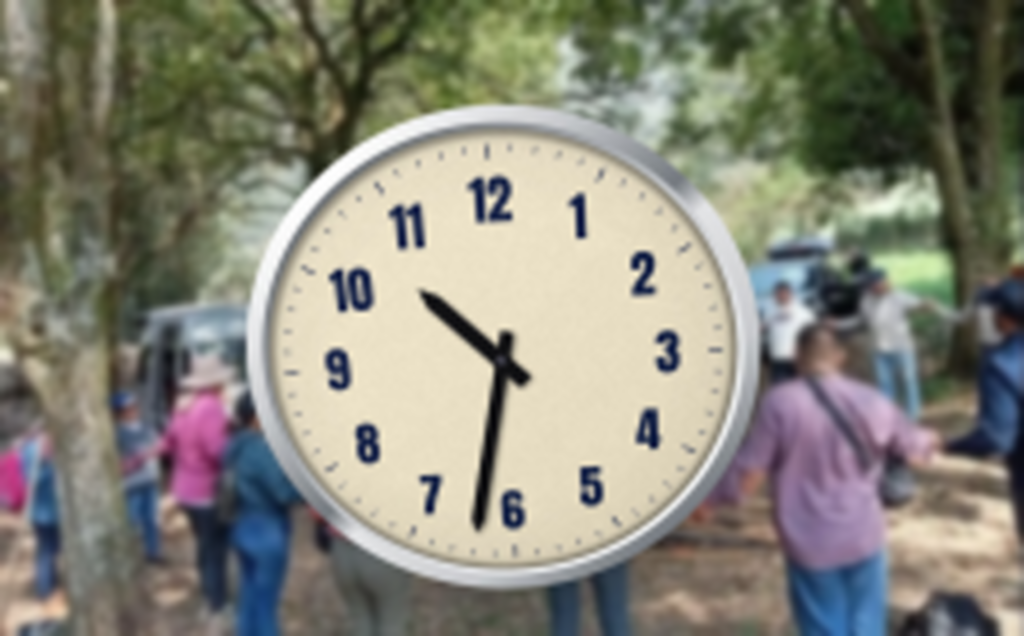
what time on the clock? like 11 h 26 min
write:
10 h 32 min
